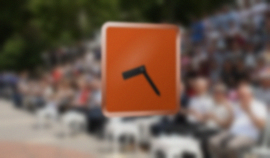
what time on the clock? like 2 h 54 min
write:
8 h 24 min
